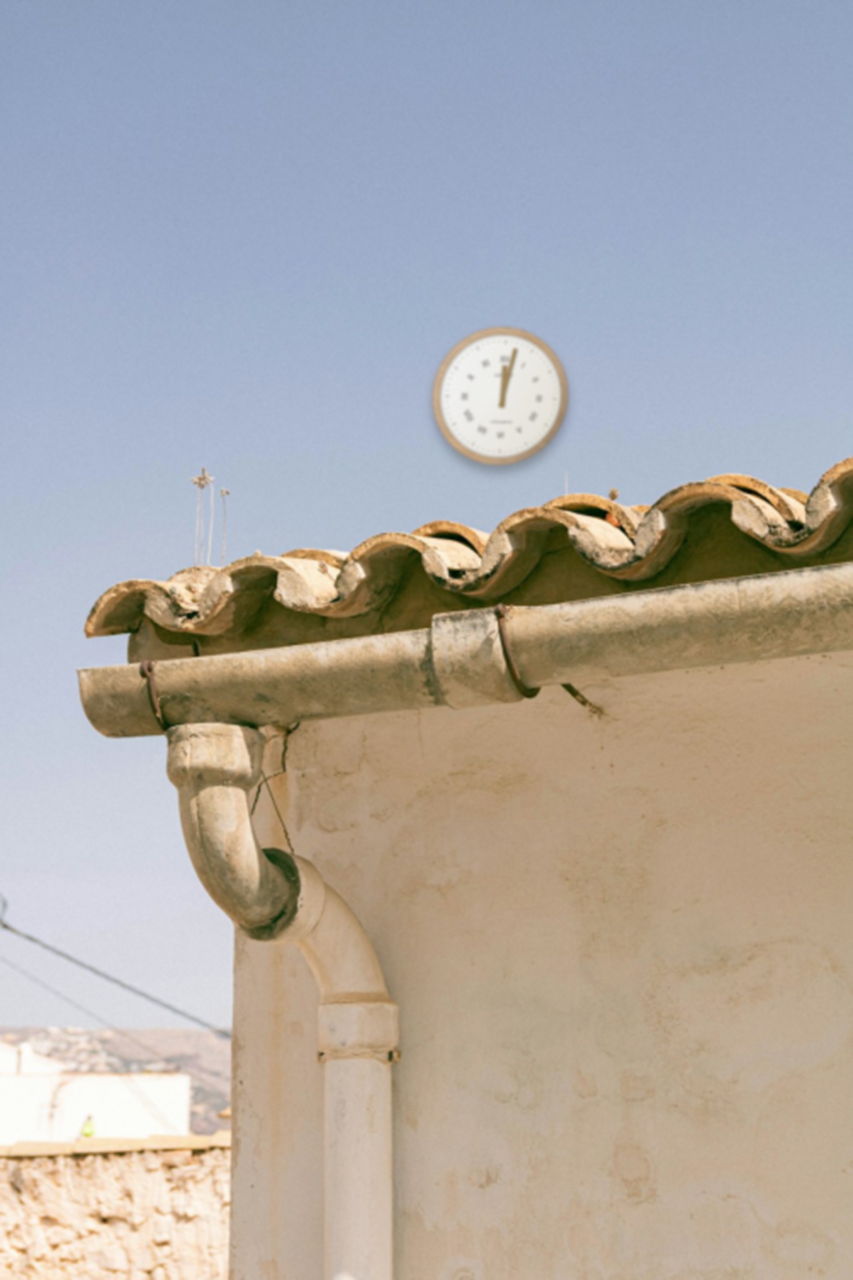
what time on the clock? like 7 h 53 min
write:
12 h 02 min
